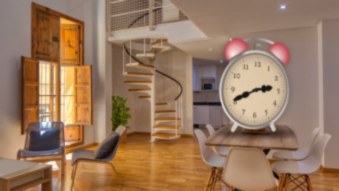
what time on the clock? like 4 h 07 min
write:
2 h 41 min
